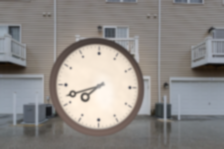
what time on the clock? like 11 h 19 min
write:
7 h 42 min
